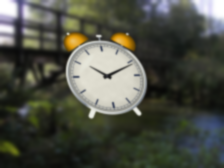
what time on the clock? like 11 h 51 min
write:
10 h 11 min
